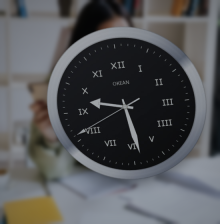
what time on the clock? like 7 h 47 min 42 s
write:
9 h 28 min 41 s
